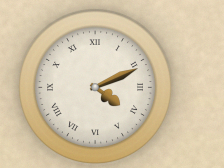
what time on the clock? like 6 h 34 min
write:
4 h 11 min
